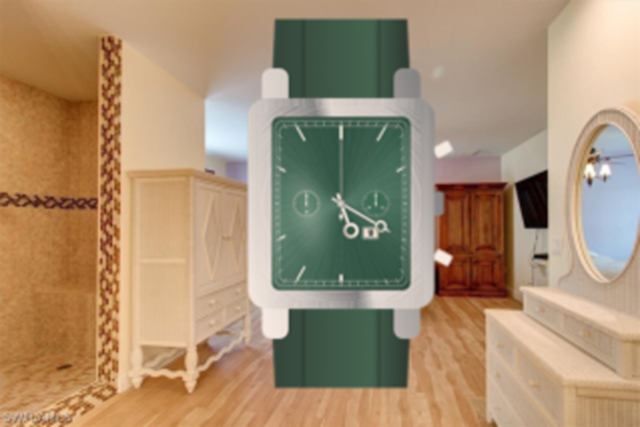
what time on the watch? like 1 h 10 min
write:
5 h 20 min
